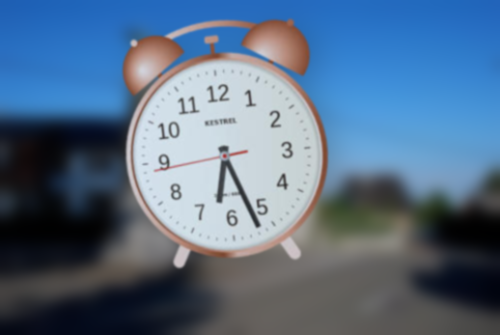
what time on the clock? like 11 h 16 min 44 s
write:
6 h 26 min 44 s
